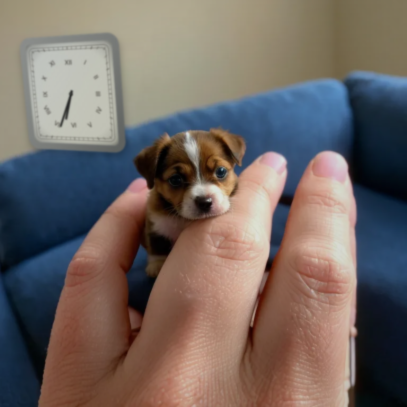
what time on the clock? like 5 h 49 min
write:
6 h 34 min
